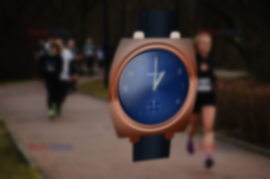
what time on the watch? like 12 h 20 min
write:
1 h 00 min
